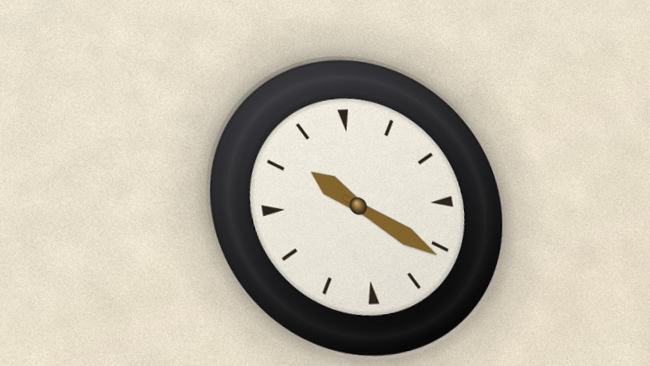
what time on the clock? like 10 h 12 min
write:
10 h 21 min
